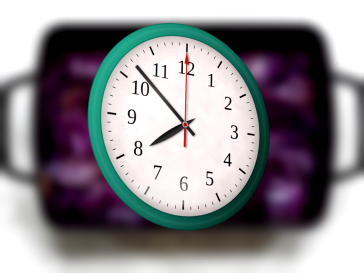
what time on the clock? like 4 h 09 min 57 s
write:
7 h 52 min 00 s
